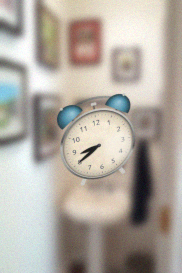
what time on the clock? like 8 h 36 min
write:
8 h 40 min
